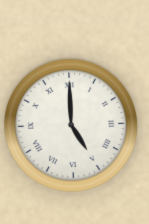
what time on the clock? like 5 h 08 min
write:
5 h 00 min
